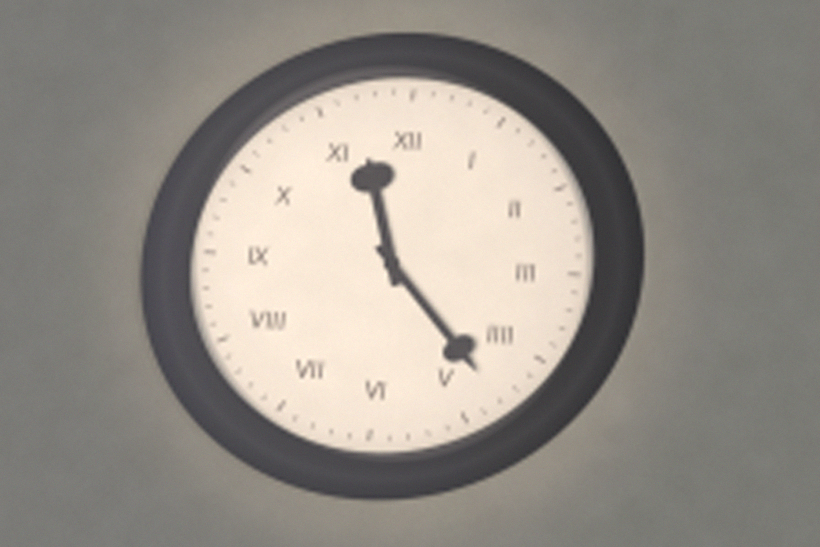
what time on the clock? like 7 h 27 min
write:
11 h 23 min
